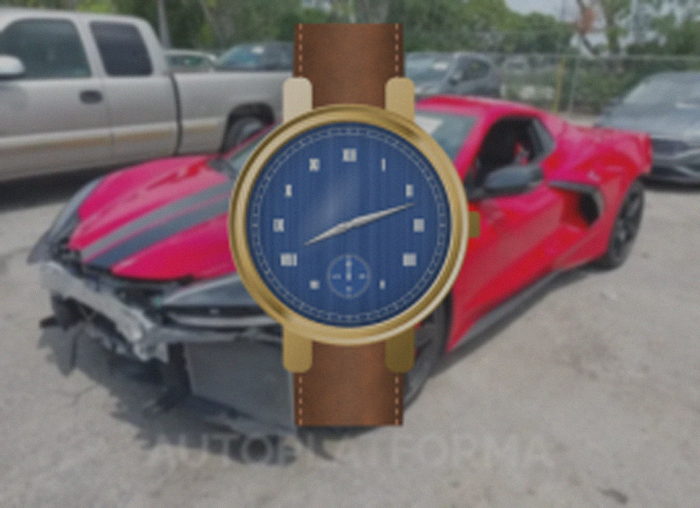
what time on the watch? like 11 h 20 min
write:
8 h 12 min
